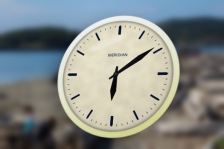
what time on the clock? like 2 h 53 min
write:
6 h 09 min
